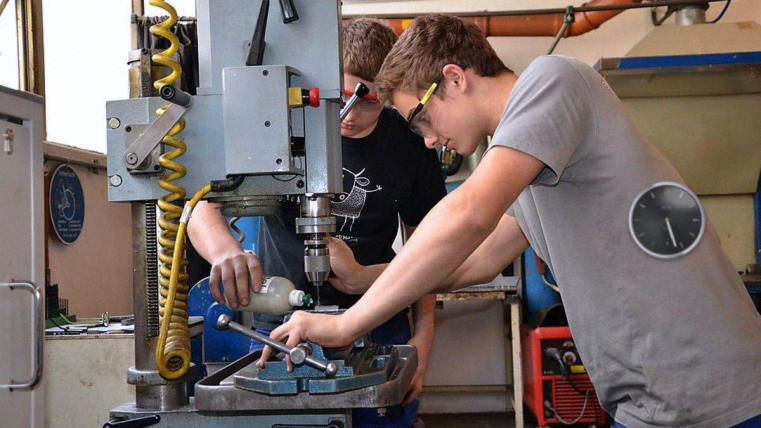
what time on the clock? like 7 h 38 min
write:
5 h 27 min
